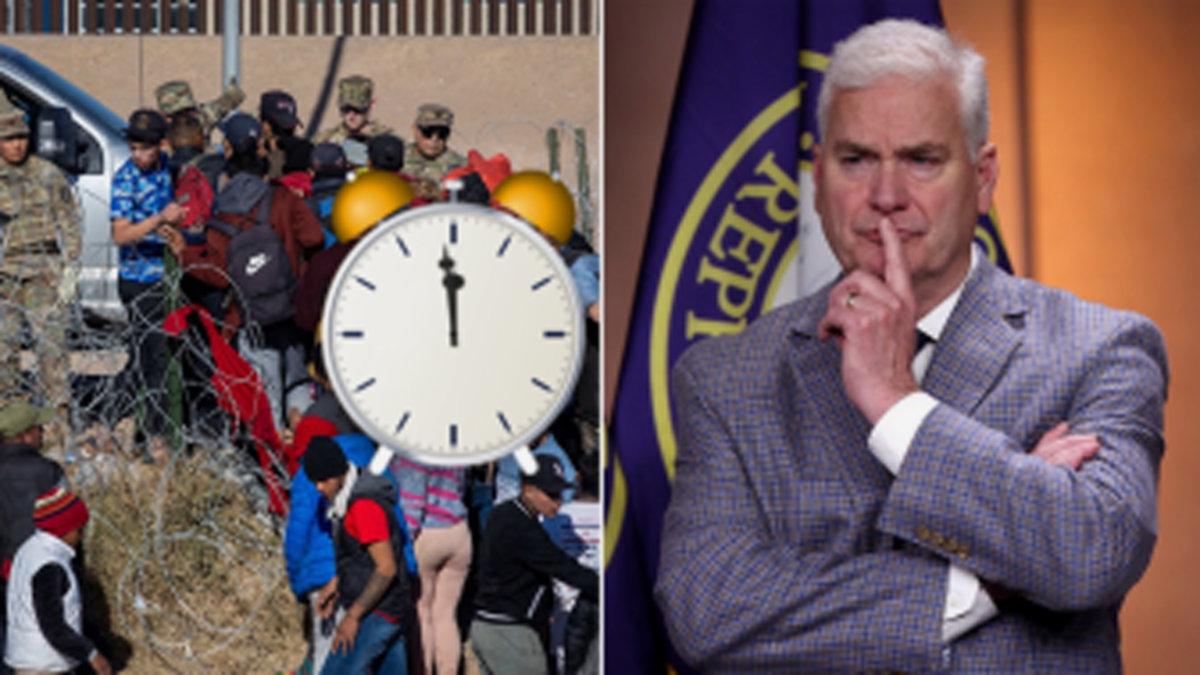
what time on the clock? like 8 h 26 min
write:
11 h 59 min
